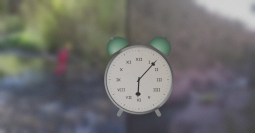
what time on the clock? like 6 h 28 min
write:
6 h 07 min
